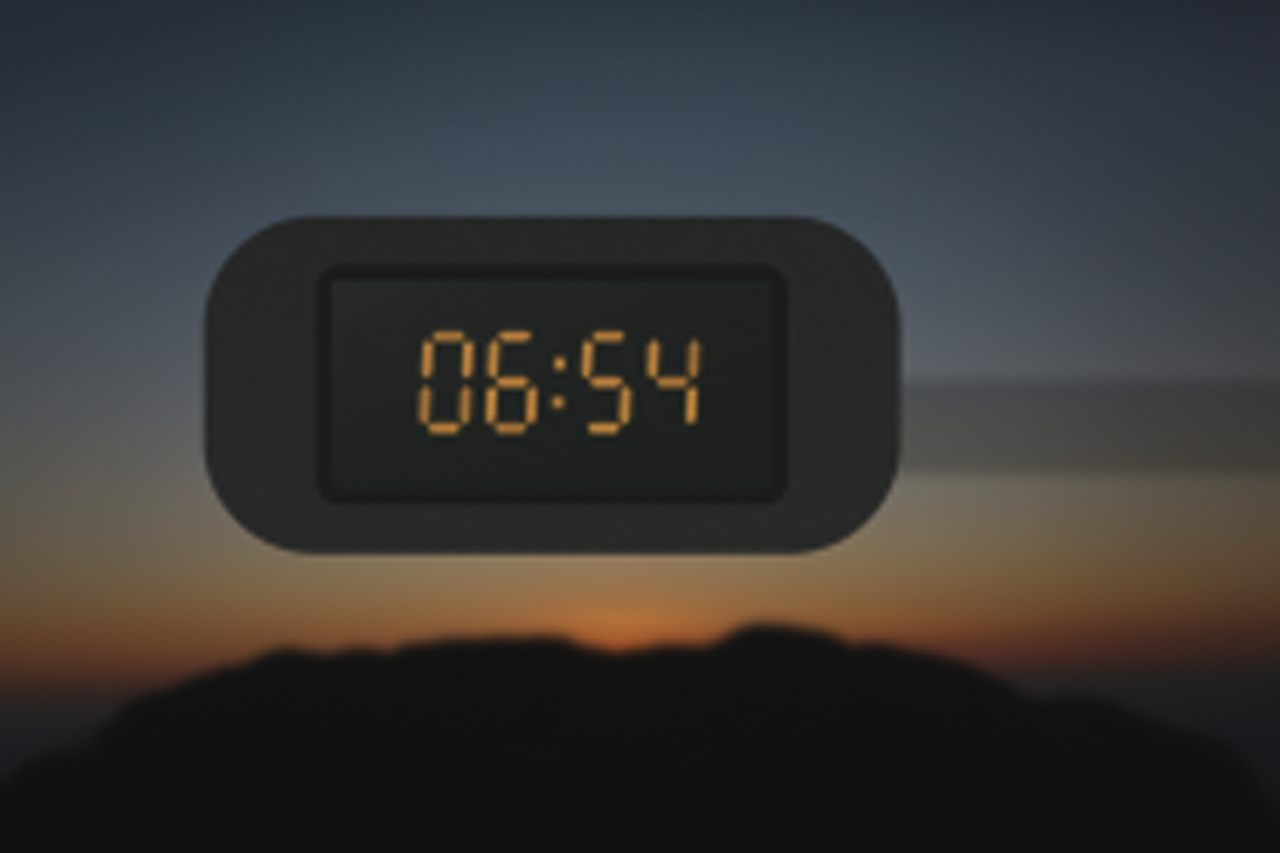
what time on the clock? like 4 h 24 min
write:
6 h 54 min
